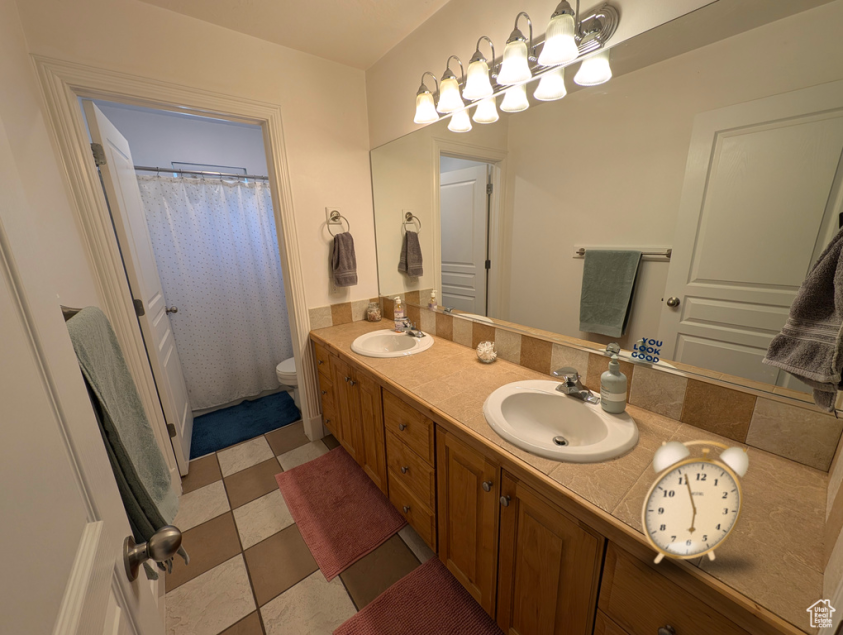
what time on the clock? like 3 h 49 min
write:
5 h 56 min
